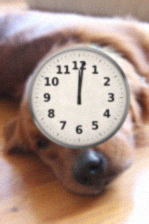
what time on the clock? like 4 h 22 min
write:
12 h 01 min
